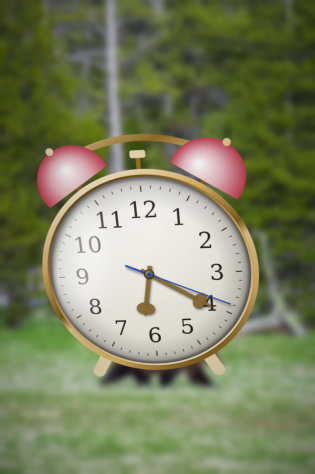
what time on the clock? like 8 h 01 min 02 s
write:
6 h 20 min 19 s
